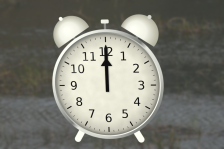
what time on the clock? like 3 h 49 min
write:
12 h 00 min
